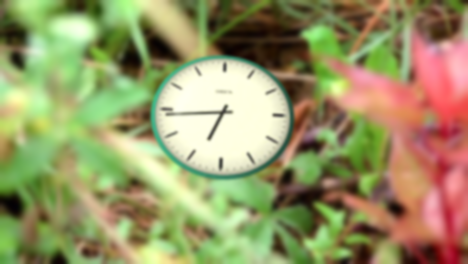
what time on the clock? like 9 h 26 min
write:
6 h 44 min
